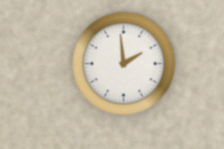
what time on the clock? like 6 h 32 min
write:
1 h 59 min
